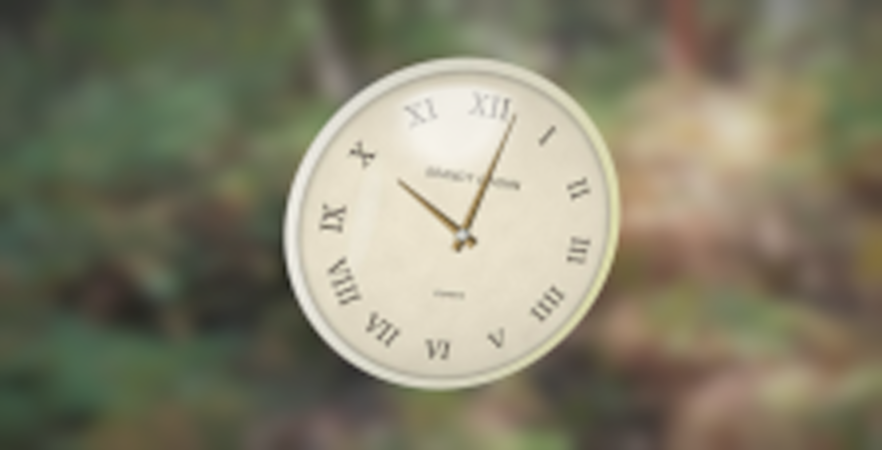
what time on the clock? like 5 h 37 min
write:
10 h 02 min
